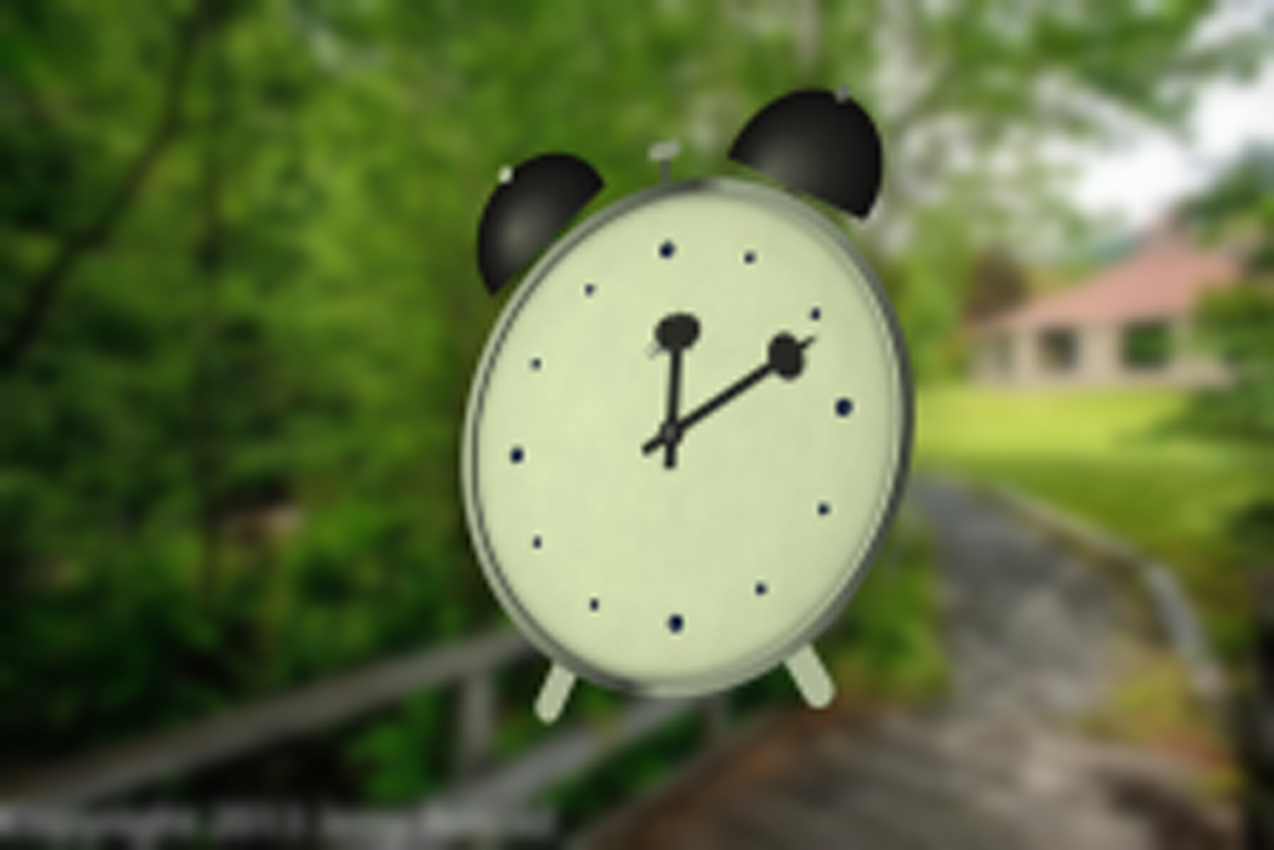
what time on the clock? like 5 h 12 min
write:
12 h 11 min
